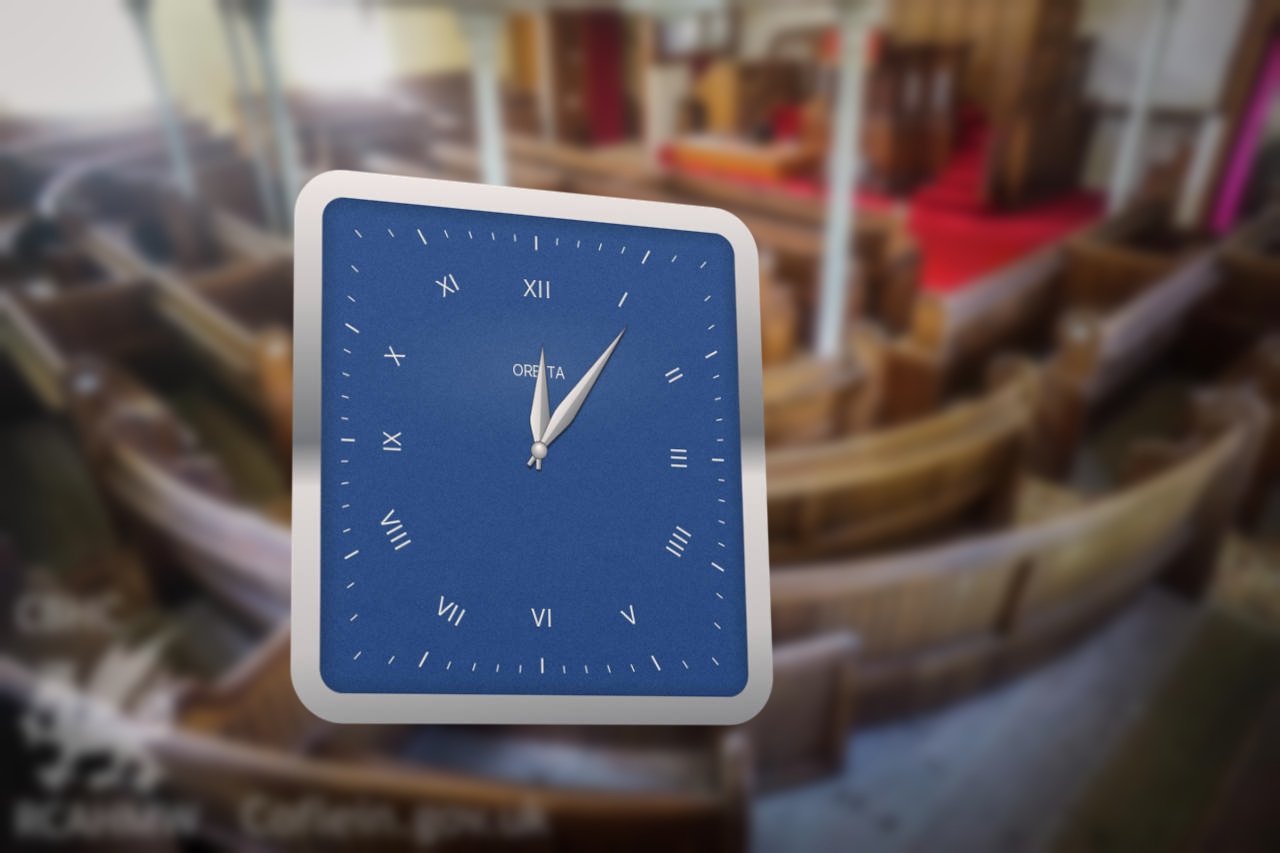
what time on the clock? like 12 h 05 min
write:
12 h 06 min
